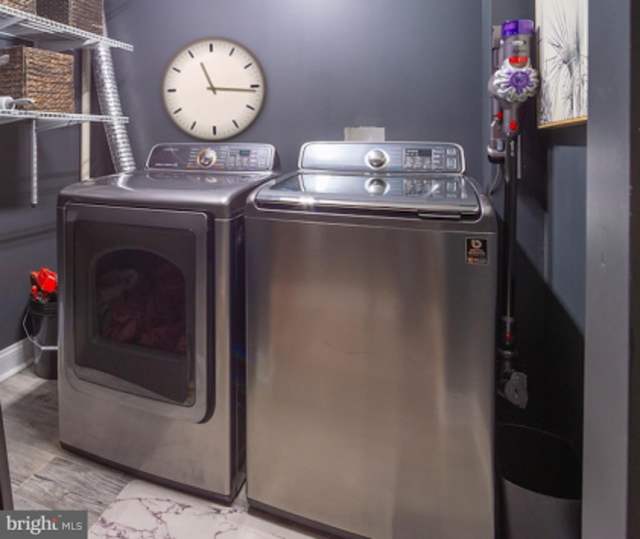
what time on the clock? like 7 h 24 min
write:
11 h 16 min
